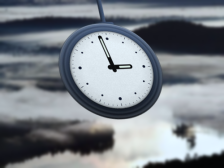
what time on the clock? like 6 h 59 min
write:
2 h 58 min
